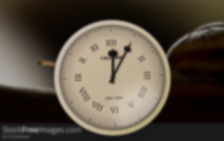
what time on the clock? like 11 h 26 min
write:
12 h 05 min
